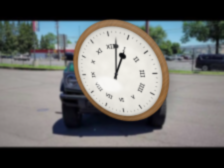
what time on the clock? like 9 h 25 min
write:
1 h 02 min
